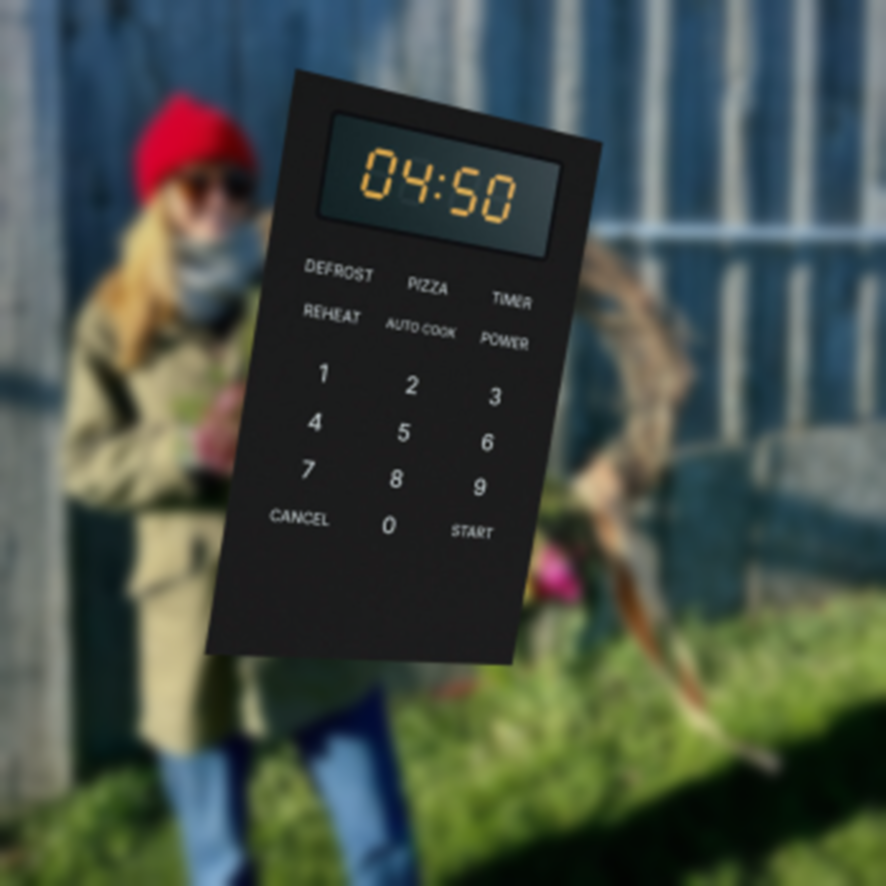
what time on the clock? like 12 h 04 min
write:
4 h 50 min
